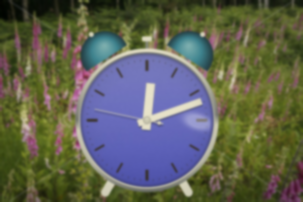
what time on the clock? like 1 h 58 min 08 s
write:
12 h 11 min 47 s
